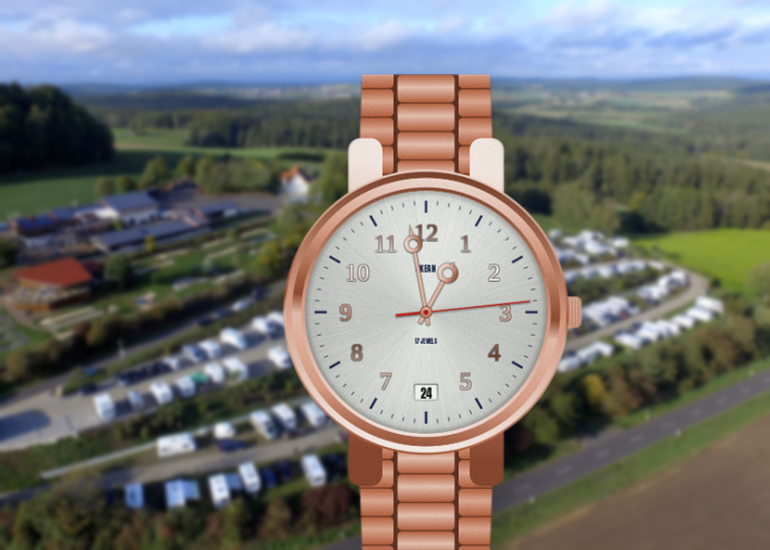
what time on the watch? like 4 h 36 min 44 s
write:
12 h 58 min 14 s
